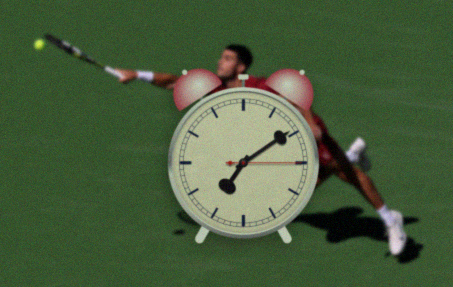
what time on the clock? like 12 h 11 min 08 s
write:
7 h 09 min 15 s
